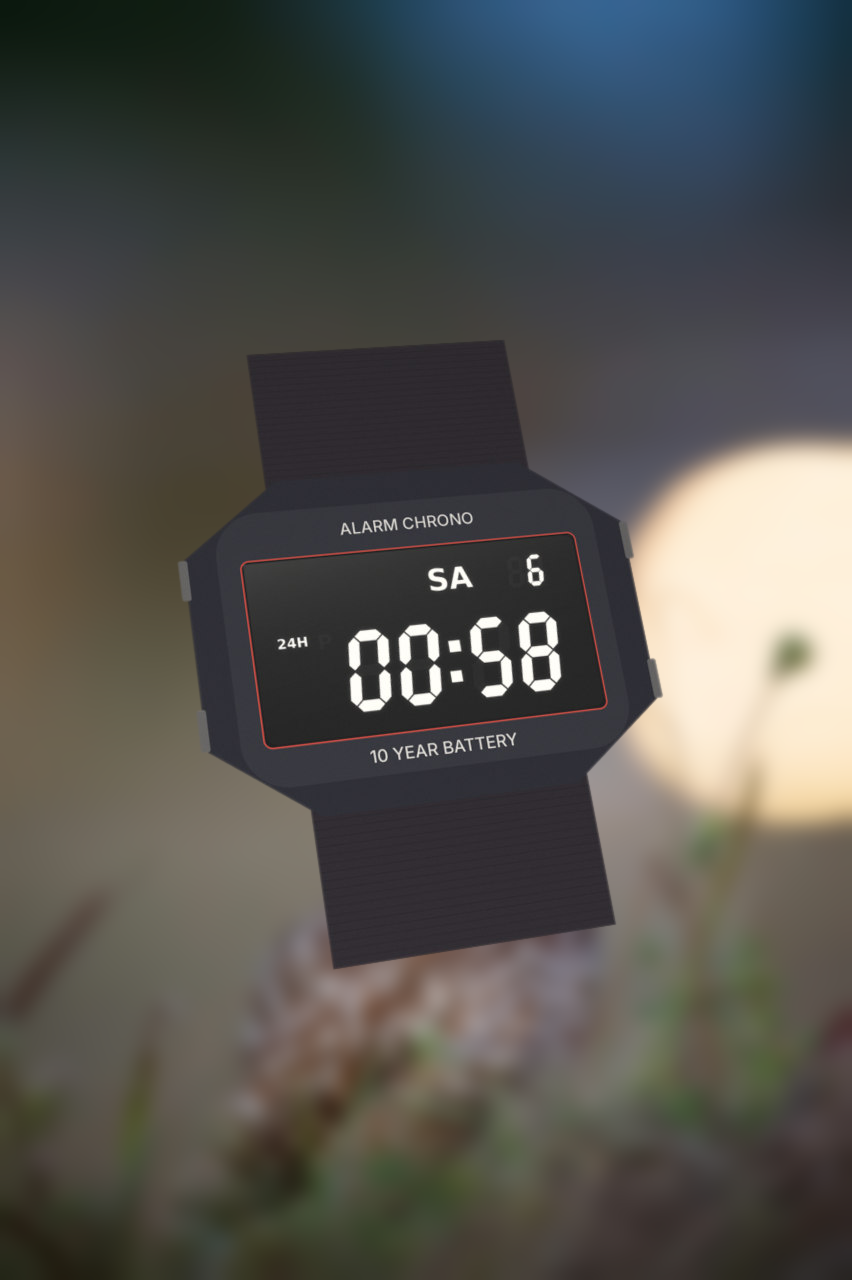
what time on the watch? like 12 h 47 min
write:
0 h 58 min
